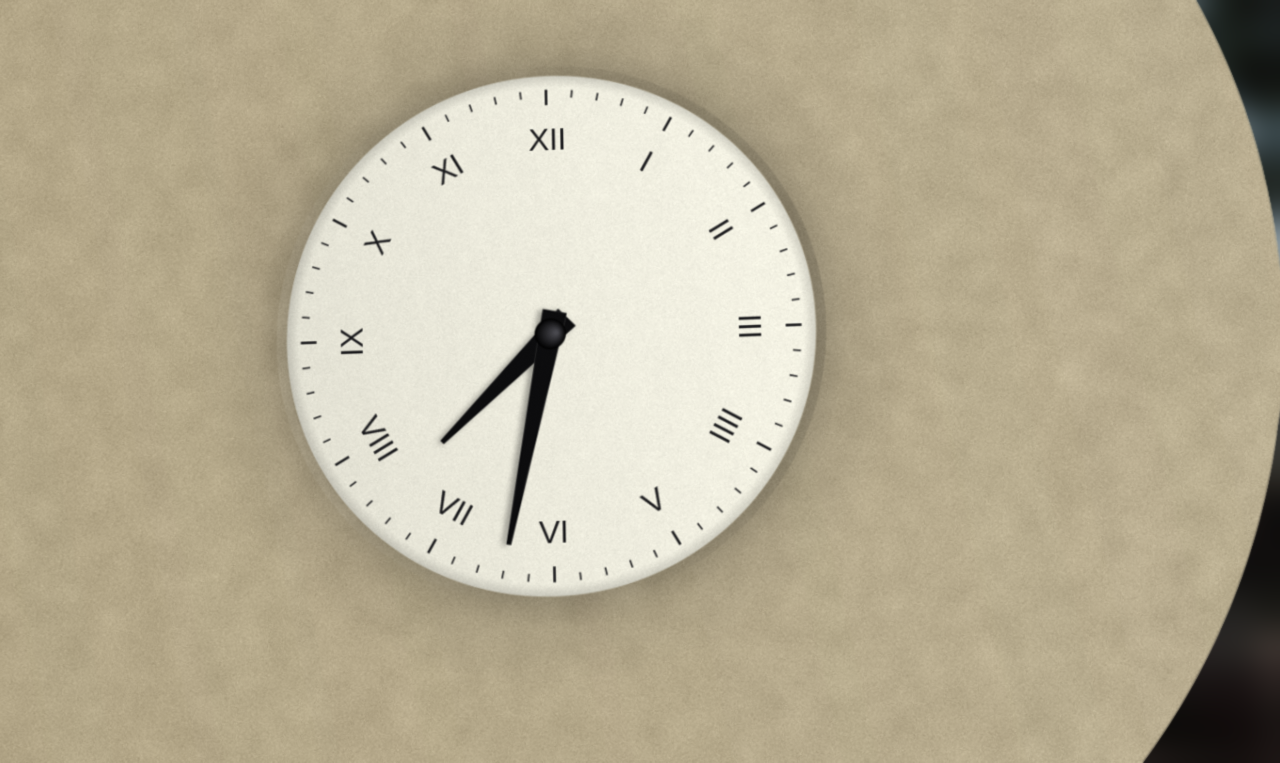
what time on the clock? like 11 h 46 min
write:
7 h 32 min
